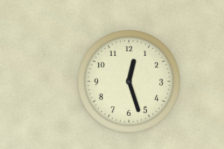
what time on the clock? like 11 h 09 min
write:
12 h 27 min
